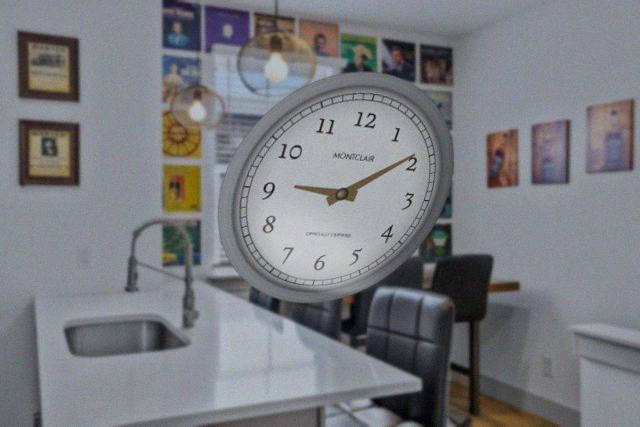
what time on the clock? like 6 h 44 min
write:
9 h 09 min
